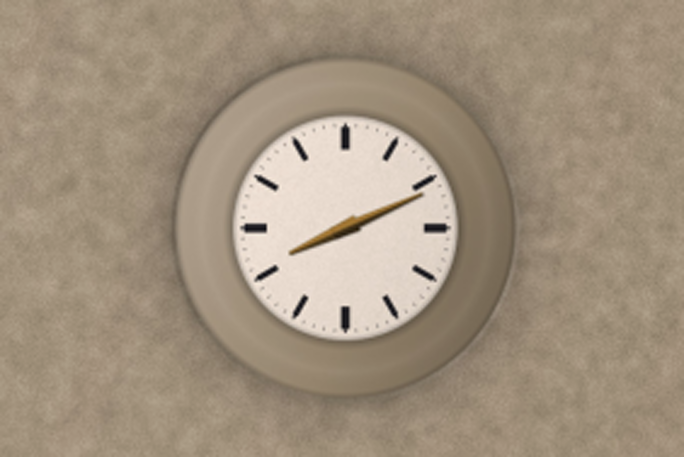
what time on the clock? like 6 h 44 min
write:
8 h 11 min
